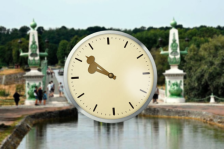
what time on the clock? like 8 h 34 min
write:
9 h 52 min
